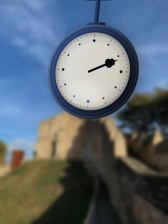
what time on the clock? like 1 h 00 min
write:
2 h 11 min
